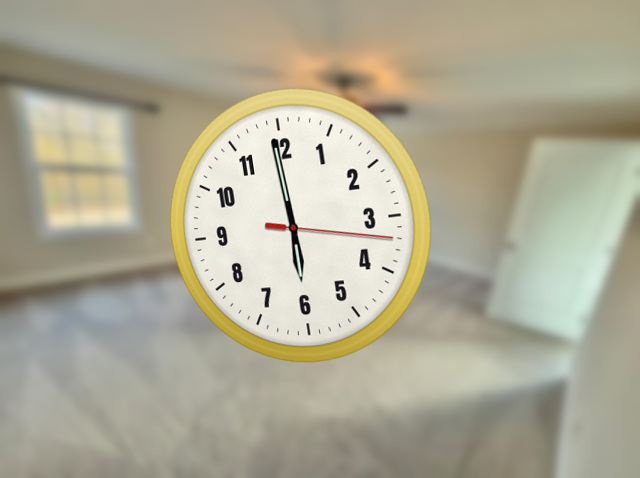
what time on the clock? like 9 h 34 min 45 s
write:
5 h 59 min 17 s
